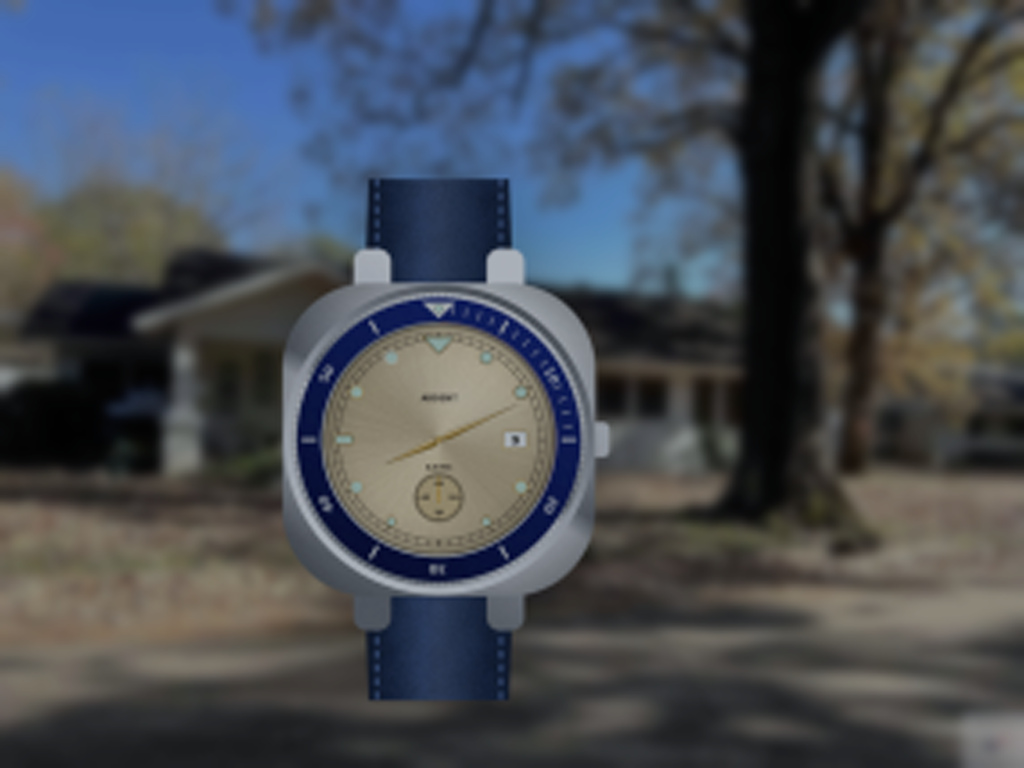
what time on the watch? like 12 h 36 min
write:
8 h 11 min
